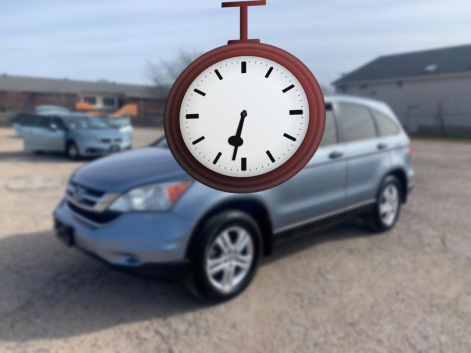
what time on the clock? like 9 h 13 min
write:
6 h 32 min
